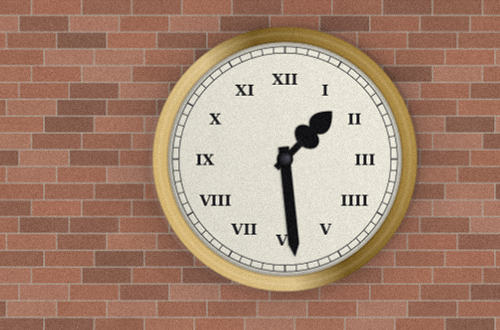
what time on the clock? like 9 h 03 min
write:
1 h 29 min
